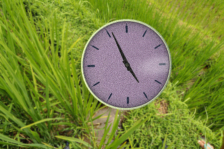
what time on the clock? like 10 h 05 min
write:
4 h 56 min
